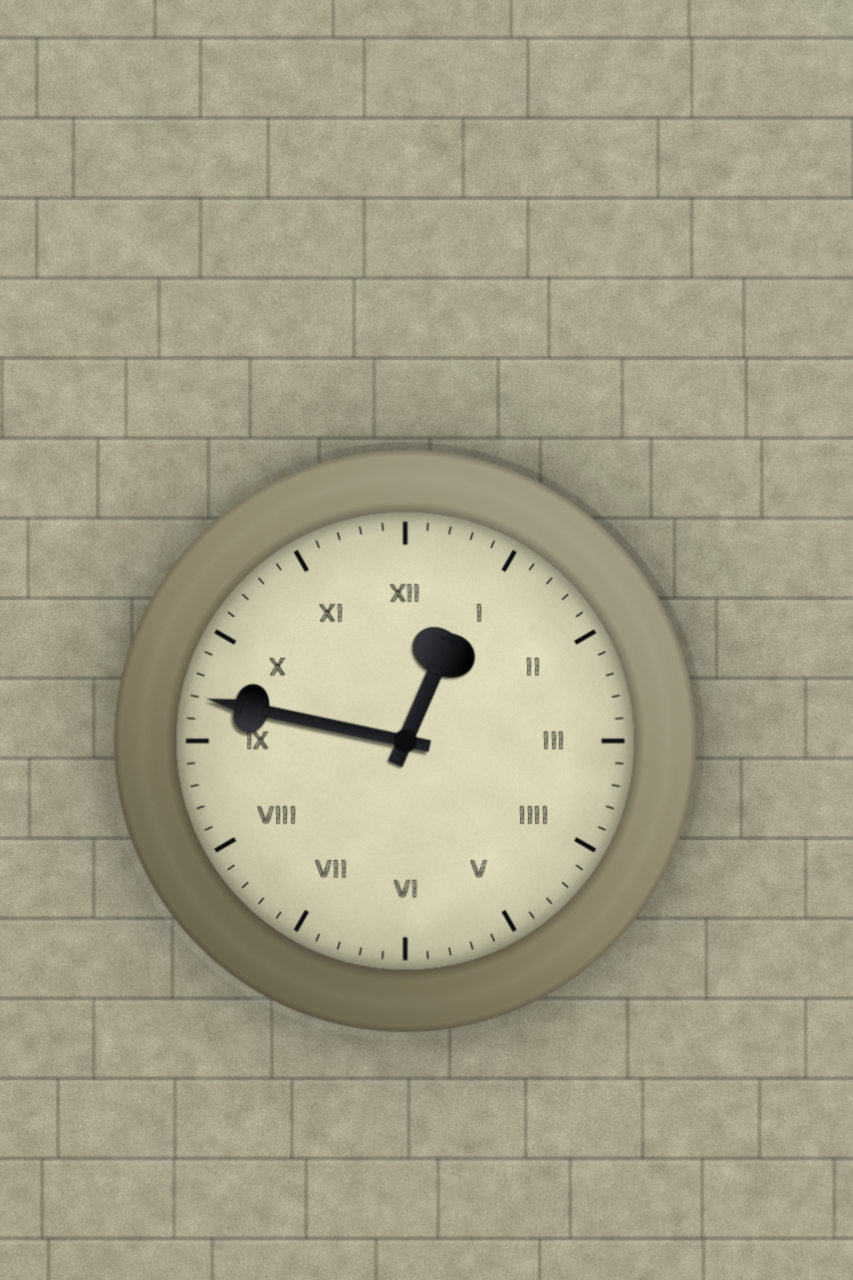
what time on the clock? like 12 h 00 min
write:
12 h 47 min
